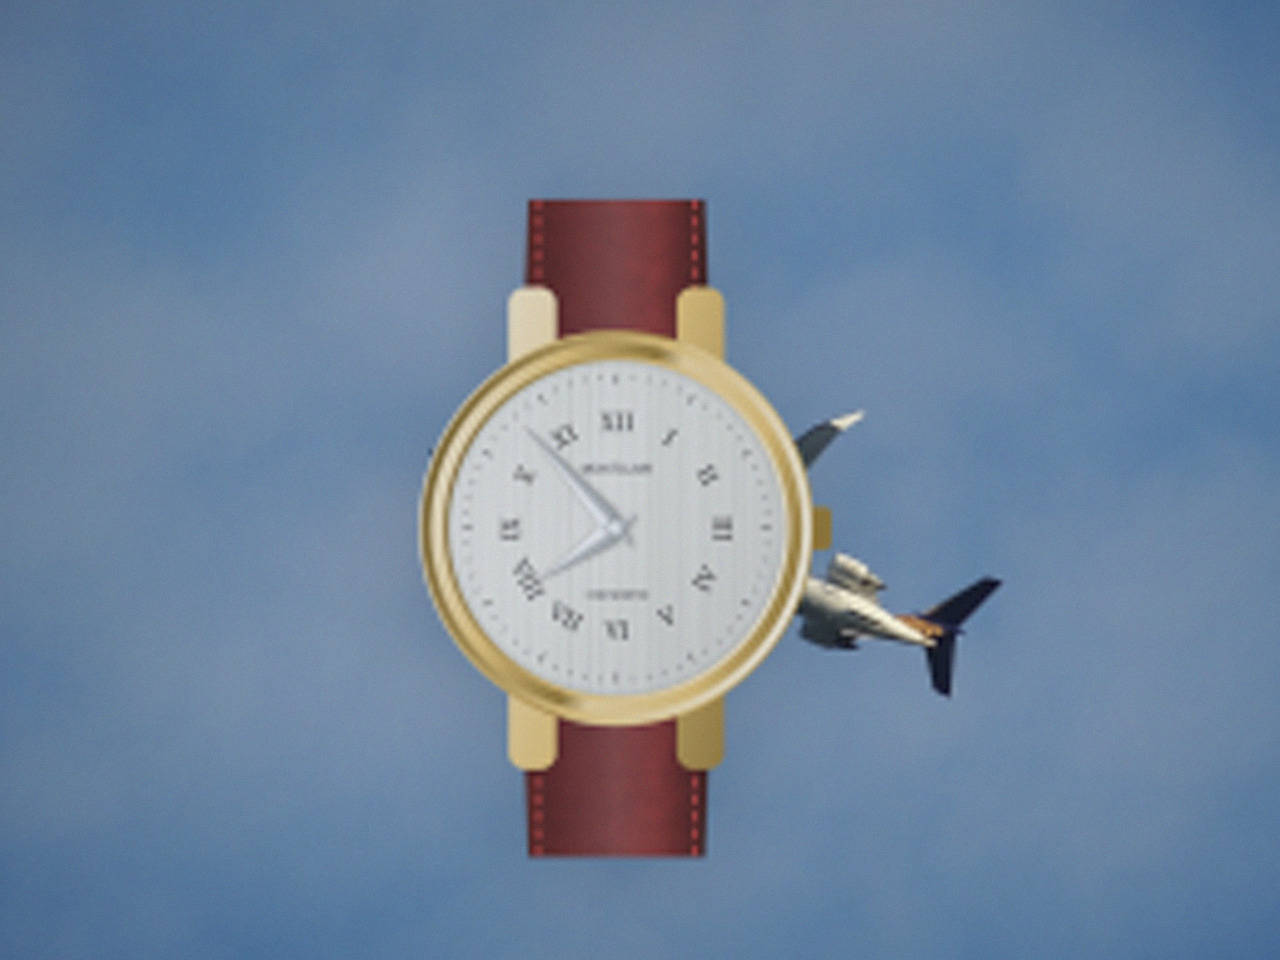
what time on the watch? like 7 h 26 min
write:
7 h 53 min
